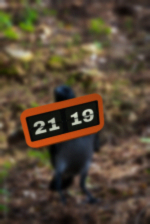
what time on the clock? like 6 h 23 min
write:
21 h 19 min
